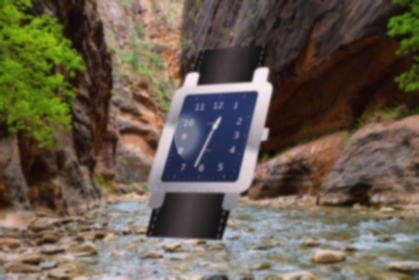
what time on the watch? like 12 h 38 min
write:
12 h 32 min
